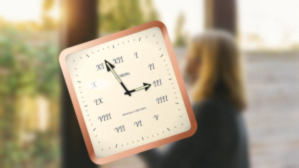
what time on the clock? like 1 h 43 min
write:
2 h 57 min
